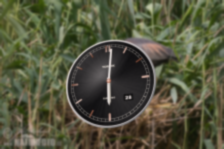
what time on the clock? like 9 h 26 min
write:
6 h 01 min
